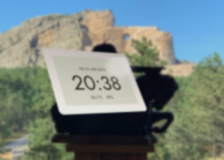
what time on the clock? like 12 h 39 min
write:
20 h 38 min
